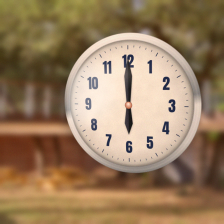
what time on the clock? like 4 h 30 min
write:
6 h 00 min
